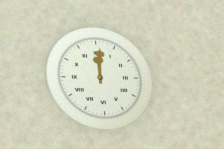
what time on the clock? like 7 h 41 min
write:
12 h 01 min
